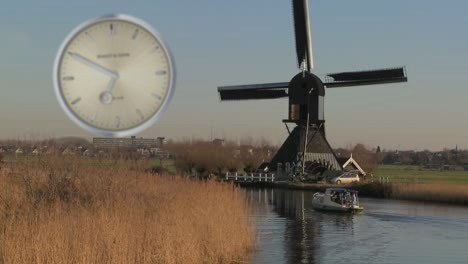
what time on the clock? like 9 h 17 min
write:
6 h 50 min
